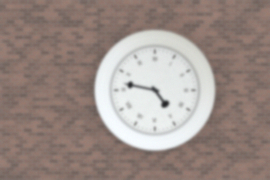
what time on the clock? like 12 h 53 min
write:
4 h 47 min
